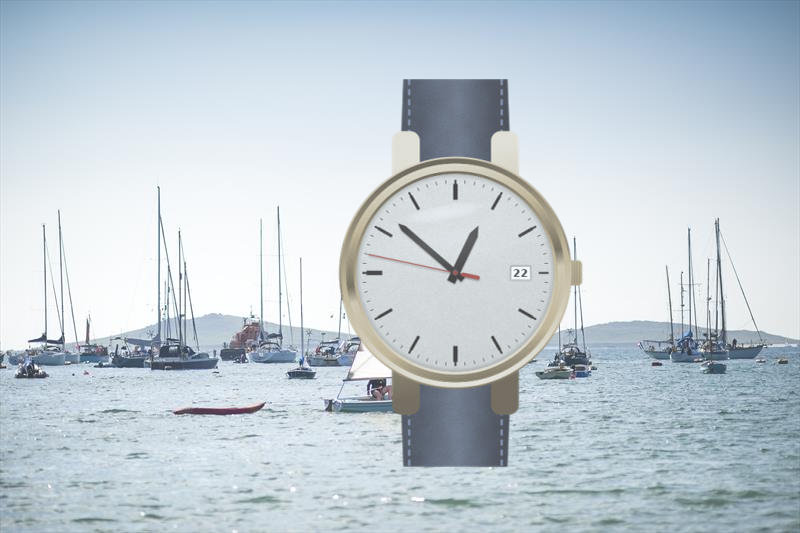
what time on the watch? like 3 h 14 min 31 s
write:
12 h 51 min 47 s
